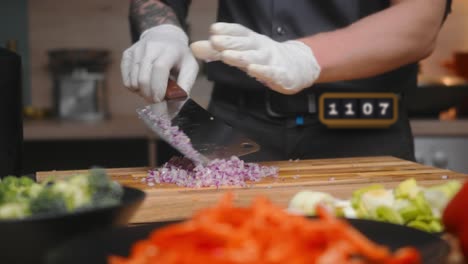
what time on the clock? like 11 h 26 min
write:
11 h 07 min
